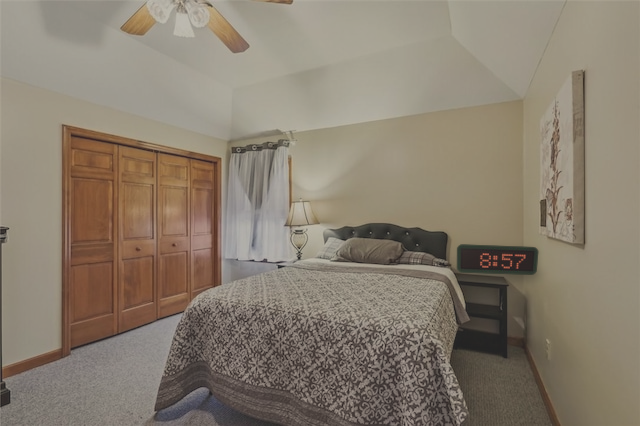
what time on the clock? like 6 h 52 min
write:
8 h 57 min
